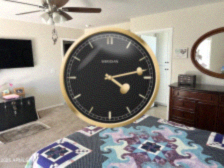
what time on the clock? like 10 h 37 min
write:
4 h 13 min
